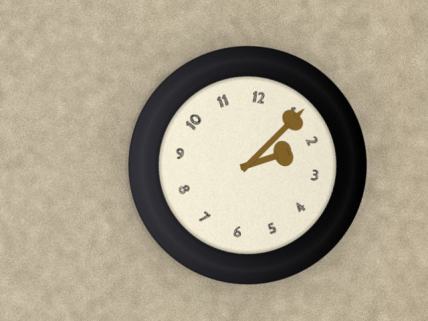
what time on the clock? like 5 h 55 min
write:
2 h 06 min
